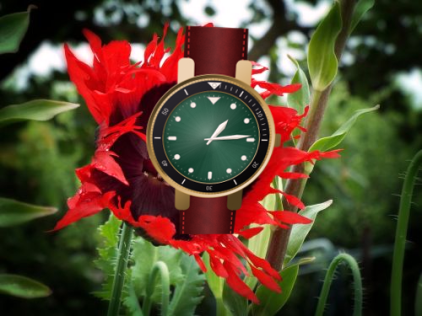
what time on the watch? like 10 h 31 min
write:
1 h 14 min
